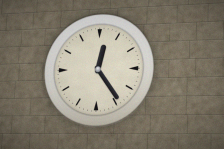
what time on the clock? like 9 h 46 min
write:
12 h 24 min
